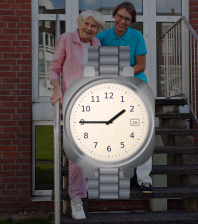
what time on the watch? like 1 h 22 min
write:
1 h 45 min
